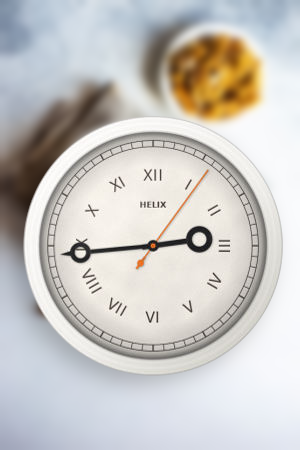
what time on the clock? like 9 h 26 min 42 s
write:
2 h 44 min 06 s
